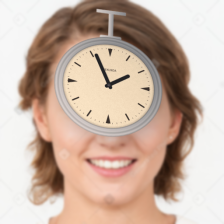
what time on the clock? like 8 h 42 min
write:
1 h 56 min
